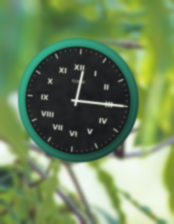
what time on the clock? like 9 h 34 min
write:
12 h 15 min
